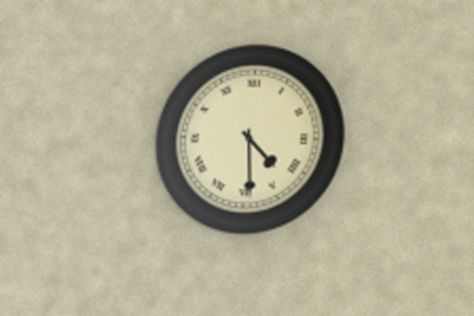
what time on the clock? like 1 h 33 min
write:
4 h 29 min
